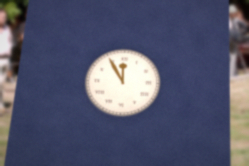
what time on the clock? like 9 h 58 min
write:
11 h 55 min
